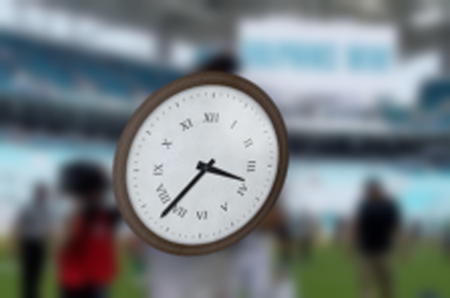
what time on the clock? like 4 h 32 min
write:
3 h 37 min
